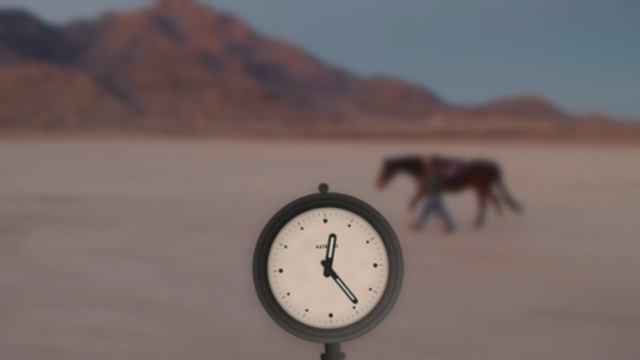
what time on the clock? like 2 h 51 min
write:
12 h 24 min
